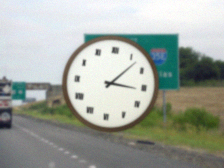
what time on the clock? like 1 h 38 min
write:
3 h 07 min
